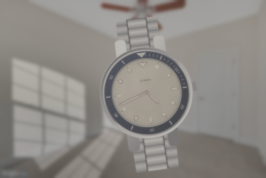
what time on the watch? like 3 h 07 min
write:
4 h 42 min
